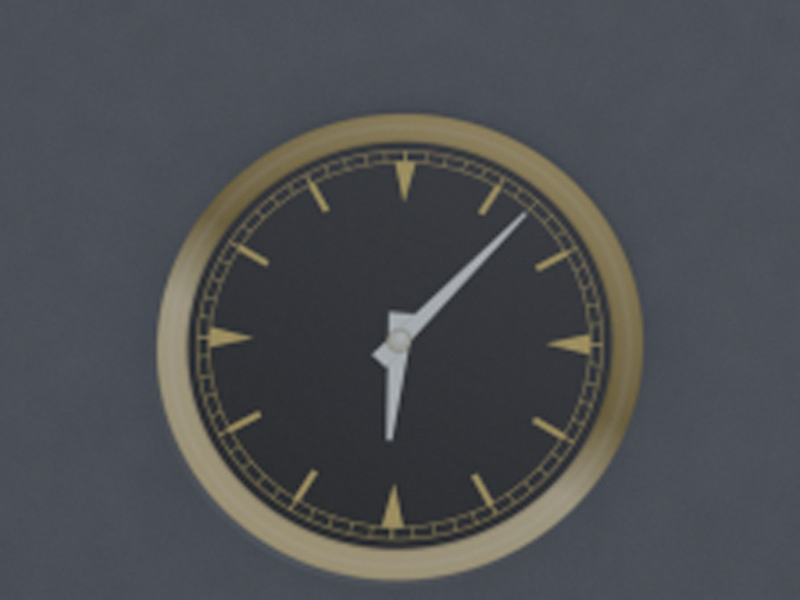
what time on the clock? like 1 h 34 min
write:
6 h 07 min
